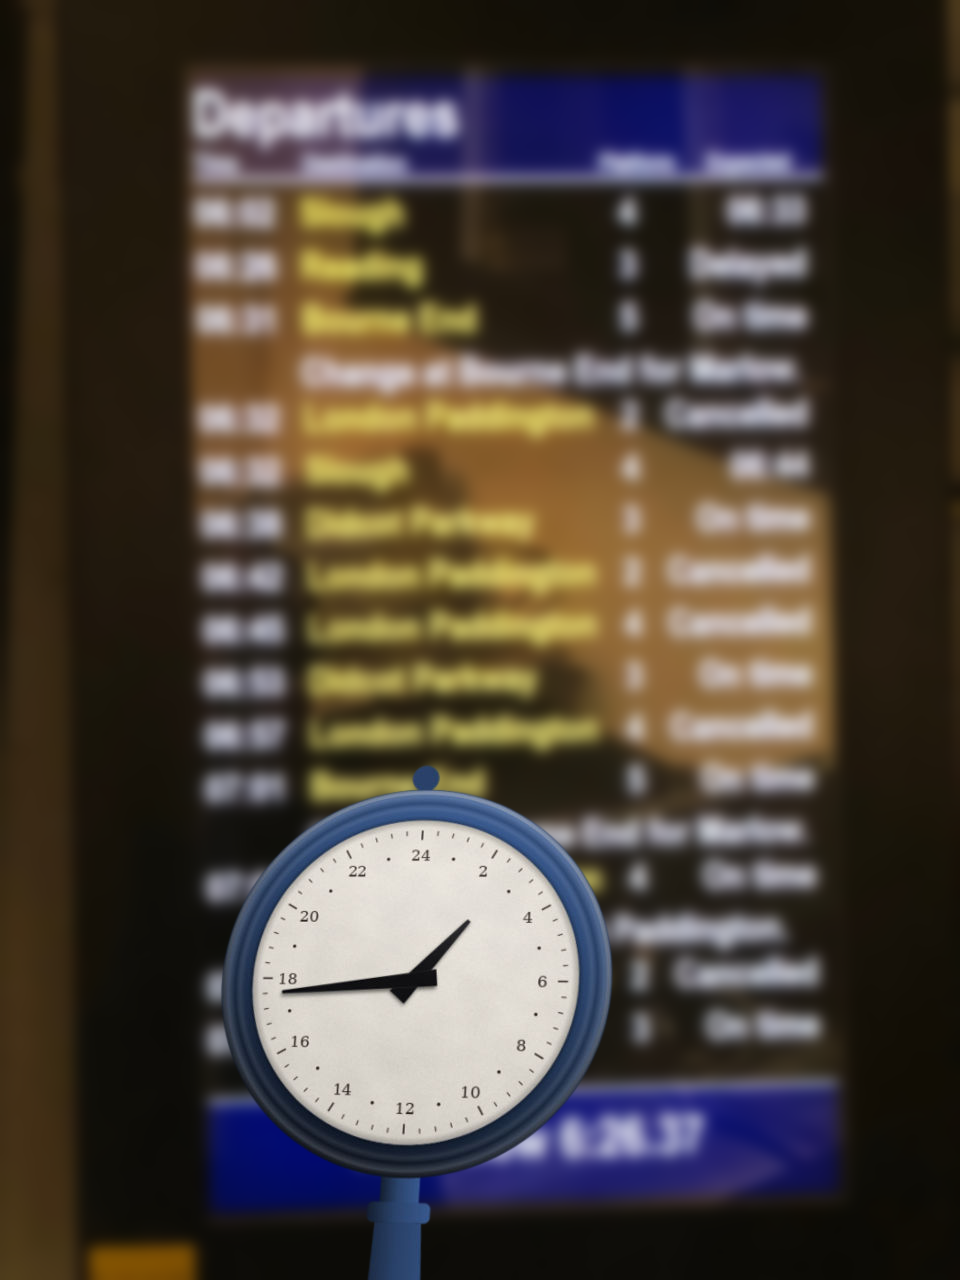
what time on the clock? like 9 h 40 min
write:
2 h 44 min
